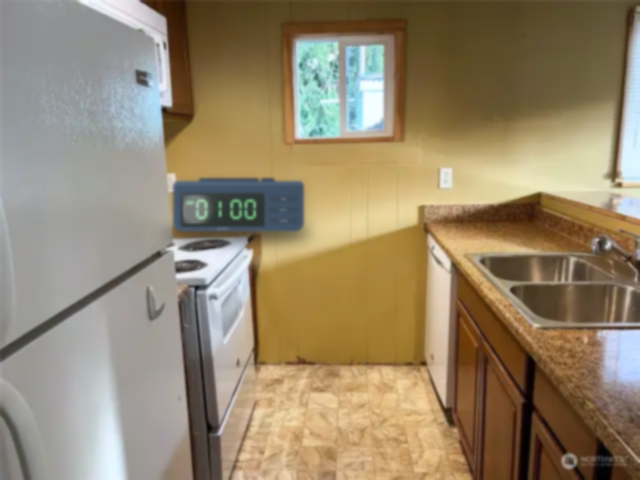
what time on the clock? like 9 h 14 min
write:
1 h 00 min
